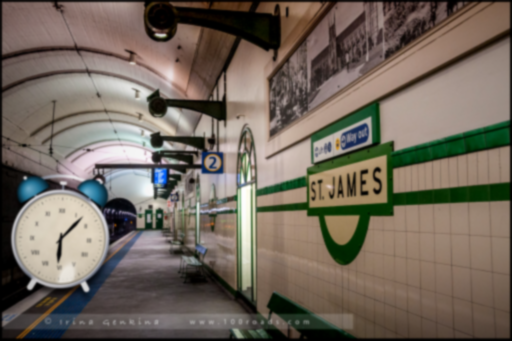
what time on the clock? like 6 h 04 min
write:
6 h 07 min
